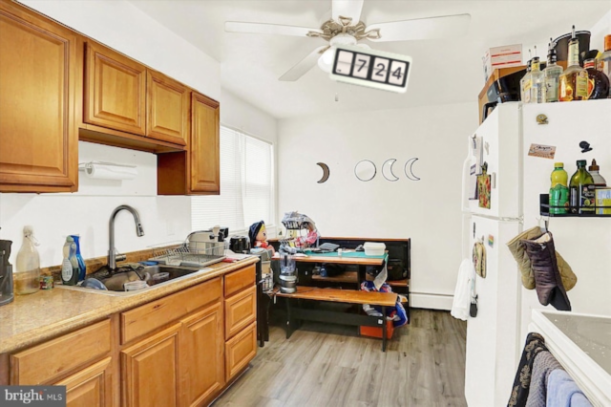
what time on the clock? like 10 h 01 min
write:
7 h 24 min
